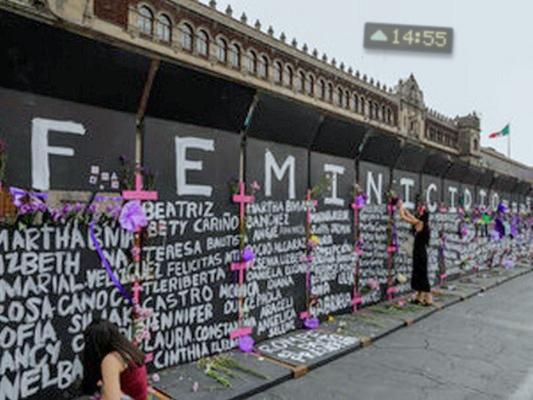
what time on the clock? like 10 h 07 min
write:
14 h 55 min
